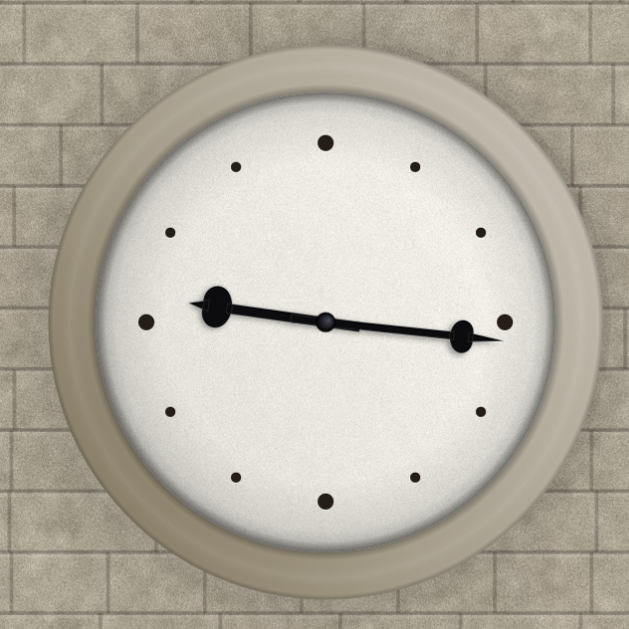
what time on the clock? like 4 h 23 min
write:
9 h 16 min
